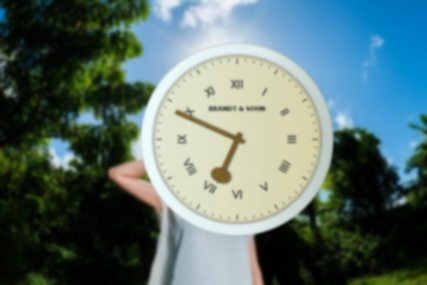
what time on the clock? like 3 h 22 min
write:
6 h 49 min
